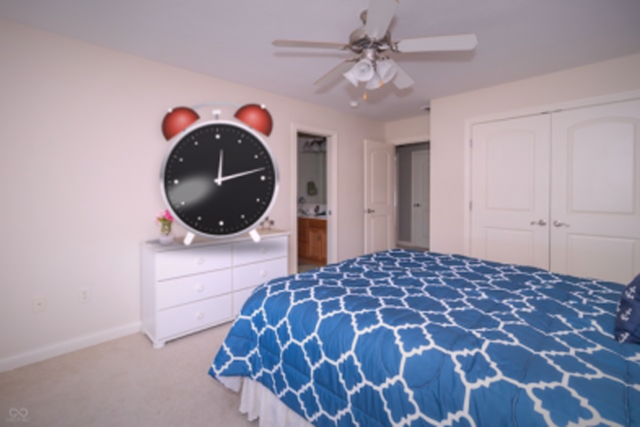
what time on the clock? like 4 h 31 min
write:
12 h 13 min
